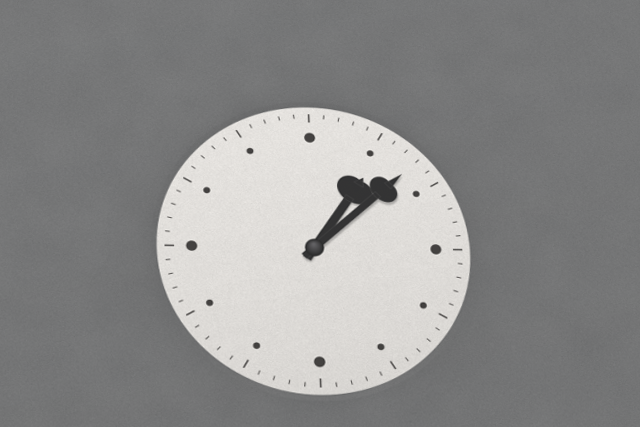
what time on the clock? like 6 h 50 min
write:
1 h 08 min
